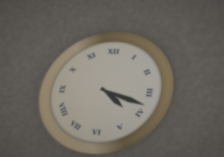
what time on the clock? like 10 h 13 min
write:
4 h 18 min
